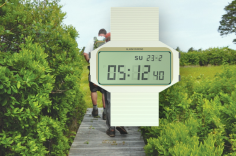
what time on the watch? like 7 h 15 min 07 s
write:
5 h 12 min 40 s
